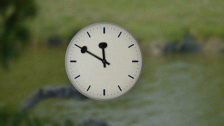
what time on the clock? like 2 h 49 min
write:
11 h 50 min
